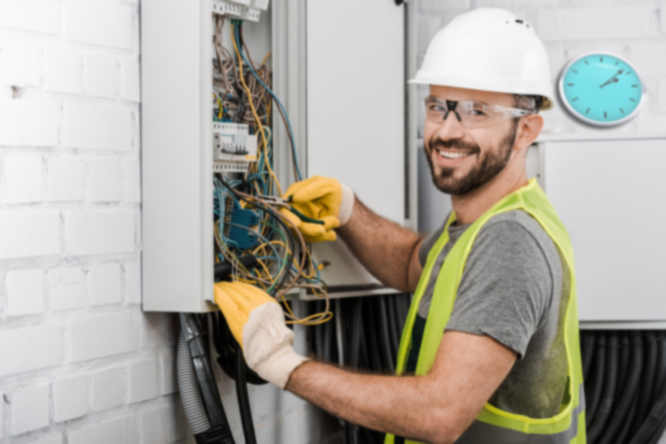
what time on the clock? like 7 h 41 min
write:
2 h 08 min
